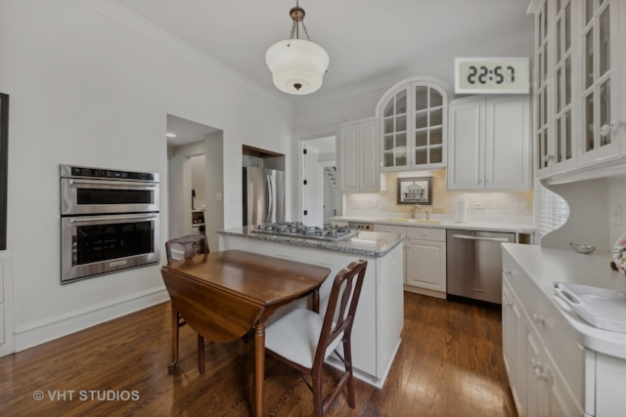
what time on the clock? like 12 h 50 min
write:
22 h 57 min
